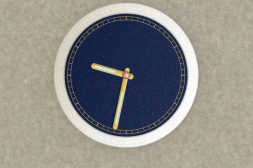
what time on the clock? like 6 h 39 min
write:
9 h 32 min
